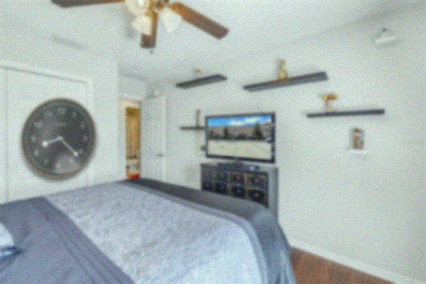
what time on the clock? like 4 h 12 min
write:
8 h 22 min
